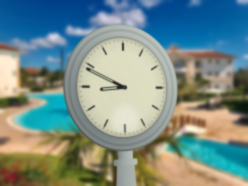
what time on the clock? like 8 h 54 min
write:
8 h 49 min
